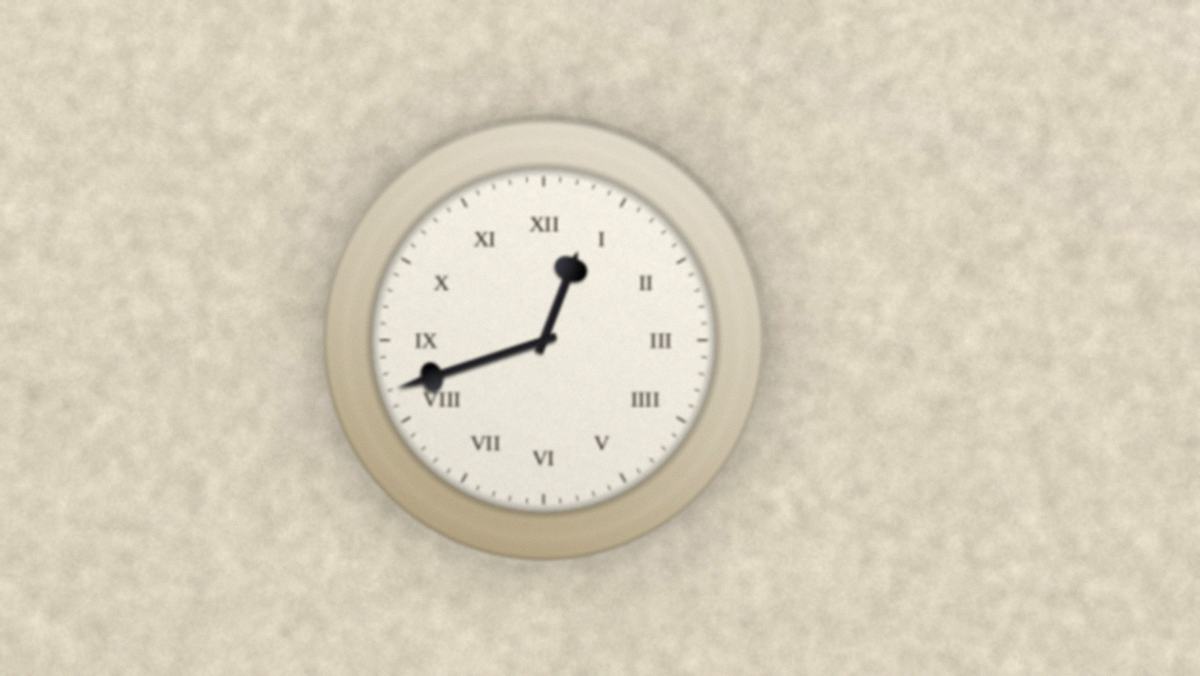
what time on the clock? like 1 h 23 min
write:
12 h 42 min
